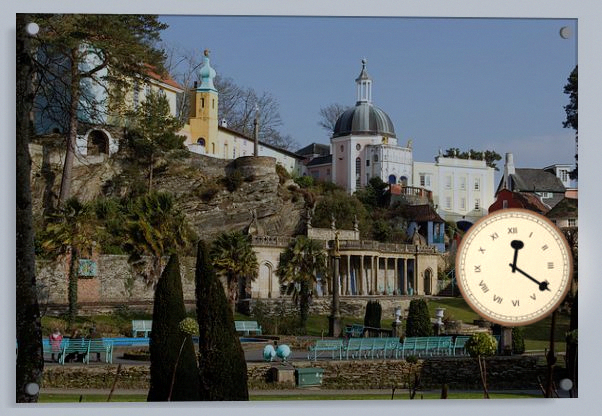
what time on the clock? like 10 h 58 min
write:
12 h 21 min
